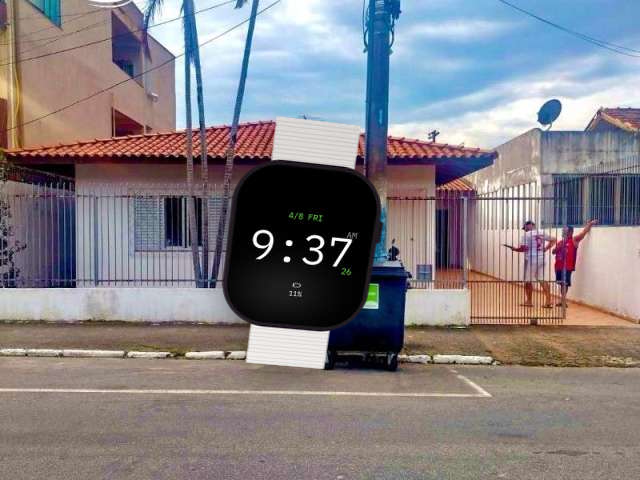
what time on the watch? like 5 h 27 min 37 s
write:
9 h 37 min 26 s
